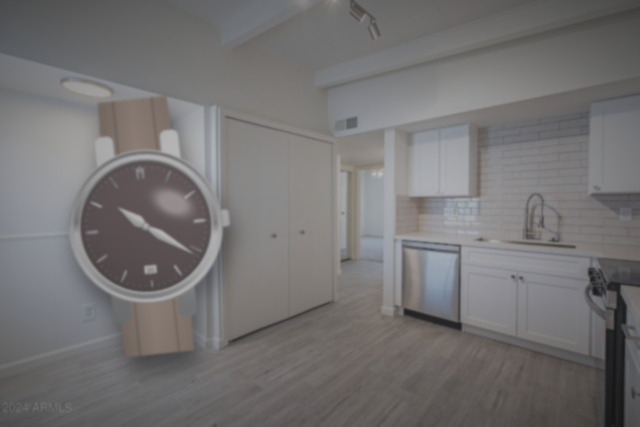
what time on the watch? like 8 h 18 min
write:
10 h 21 min
